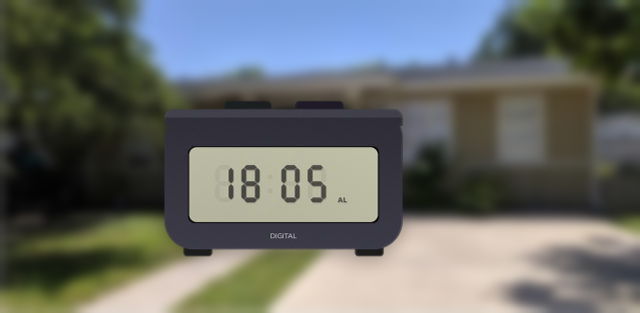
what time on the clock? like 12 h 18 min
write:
18 h 05 min
